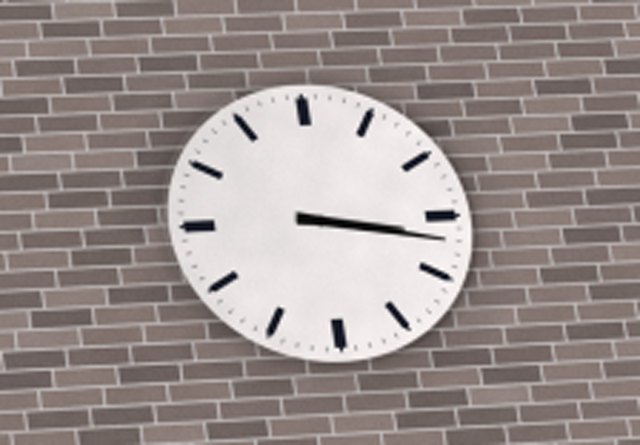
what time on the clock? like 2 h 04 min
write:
3 h 17 min
